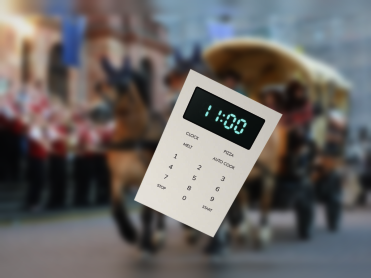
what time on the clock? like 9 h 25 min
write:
11 h 00 min
